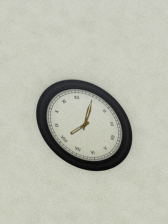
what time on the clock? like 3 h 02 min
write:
8 h 05 min
